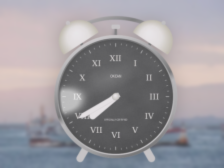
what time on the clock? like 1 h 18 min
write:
7 h 40 min
